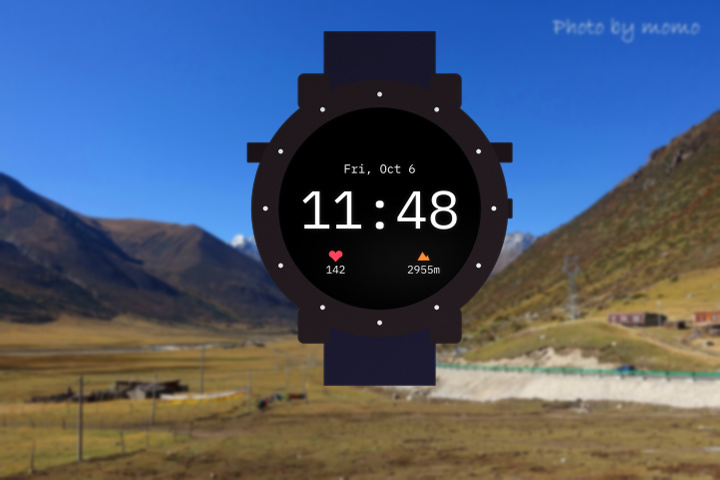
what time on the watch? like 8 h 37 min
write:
11 h 48 min
